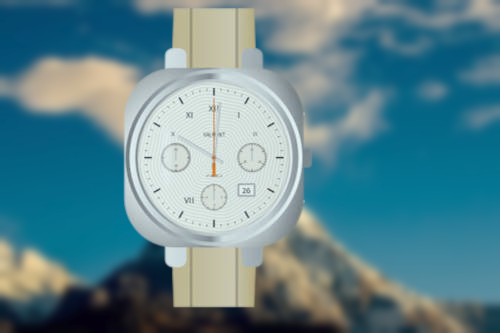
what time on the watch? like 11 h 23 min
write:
10 h 01 min
